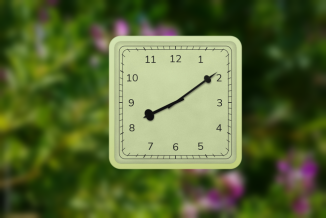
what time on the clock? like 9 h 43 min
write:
8 h 09 min
